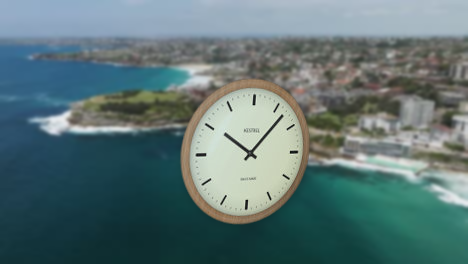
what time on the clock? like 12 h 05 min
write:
10 h 07 min
